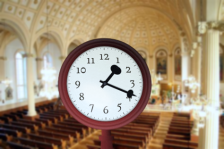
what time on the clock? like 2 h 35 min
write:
1 h 19 min
